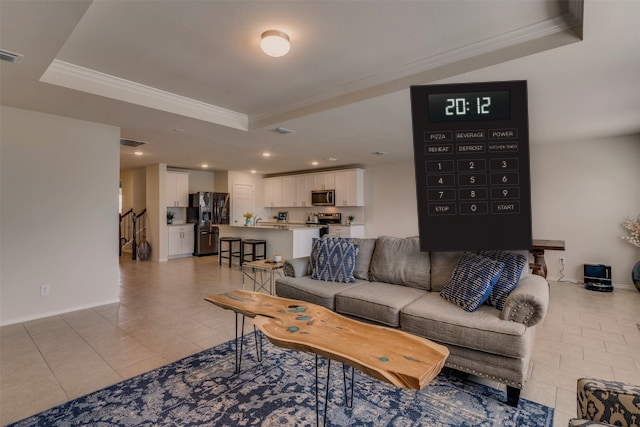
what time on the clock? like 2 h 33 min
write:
20 h 12 min
